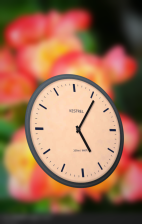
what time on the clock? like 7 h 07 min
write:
5 h 06 min
